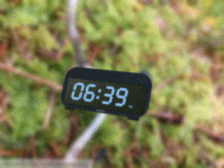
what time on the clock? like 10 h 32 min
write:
6 h 39 min
